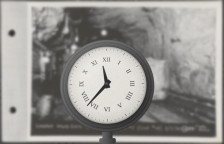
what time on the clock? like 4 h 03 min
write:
11 h 37 min
